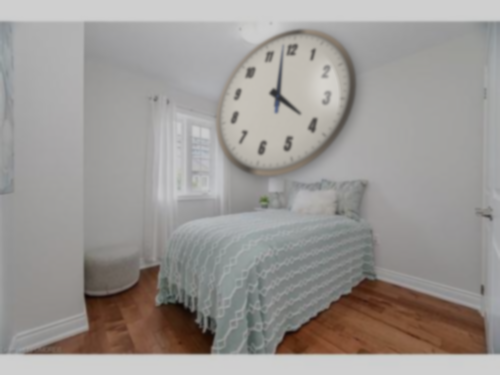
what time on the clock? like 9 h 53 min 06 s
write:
3 h 57 min 58 s
